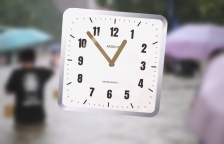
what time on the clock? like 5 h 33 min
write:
12 h 53 min
